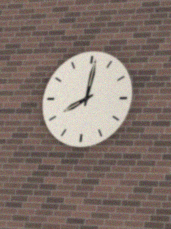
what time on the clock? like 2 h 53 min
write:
8 h 01 min
